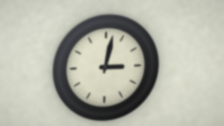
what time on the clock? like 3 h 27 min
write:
3 h 02 min
